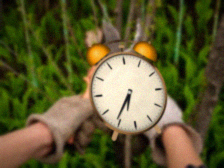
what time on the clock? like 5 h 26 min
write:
6 h 36 min
